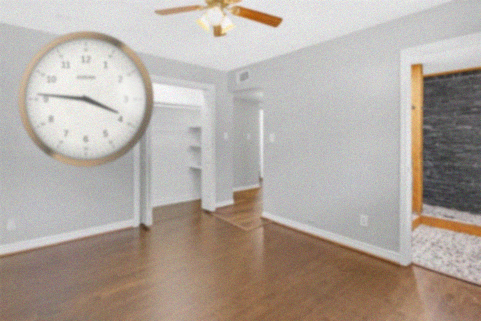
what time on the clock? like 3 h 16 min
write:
3 h 46 min
